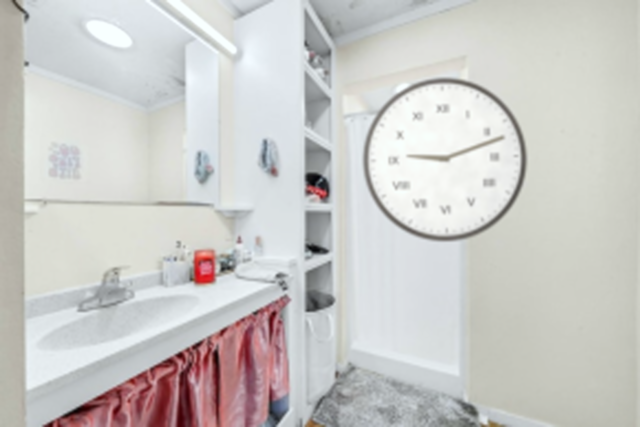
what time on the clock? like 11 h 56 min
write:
9 h 12 min
